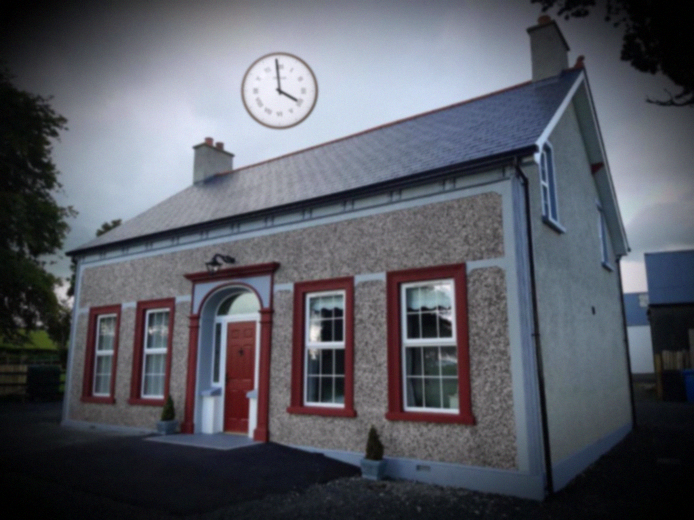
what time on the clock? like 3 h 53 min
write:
3 h 59 min
